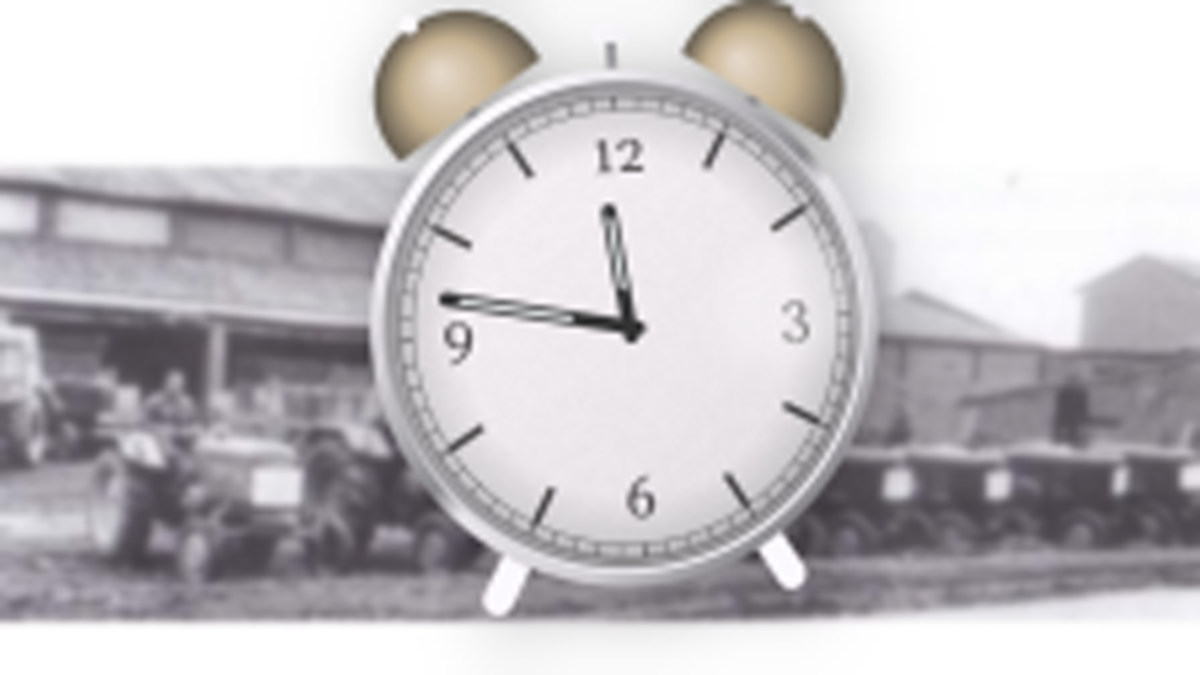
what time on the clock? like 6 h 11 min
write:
11 h 47 min
